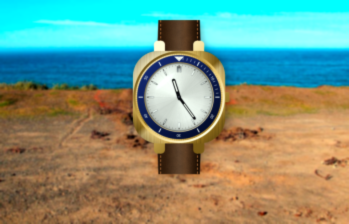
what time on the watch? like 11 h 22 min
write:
11 h 24 min
